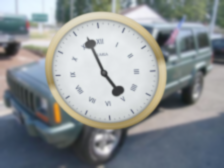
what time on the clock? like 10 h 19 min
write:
4 h 57 min
